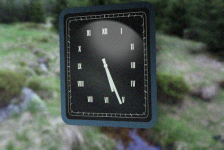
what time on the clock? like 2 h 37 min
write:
5 h 26 min
